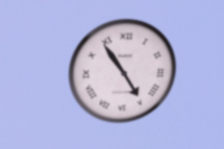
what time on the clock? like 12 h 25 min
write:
4 h 54 min
